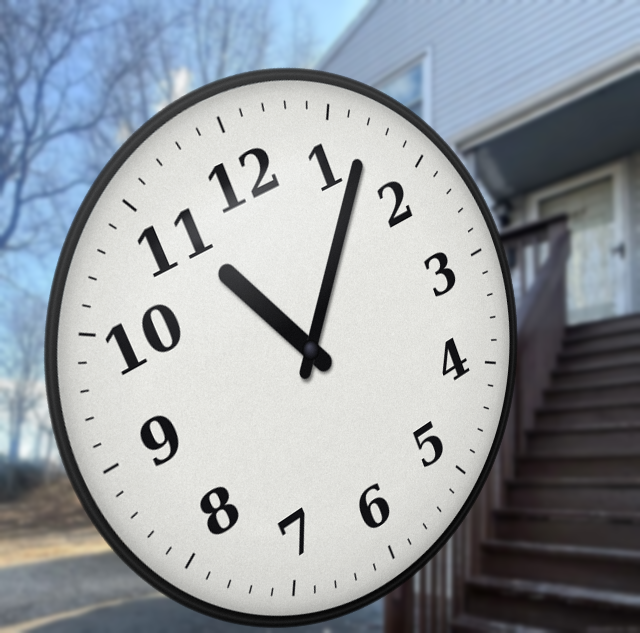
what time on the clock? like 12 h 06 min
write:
11 h 07 min
